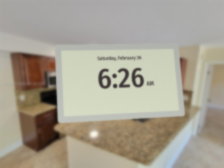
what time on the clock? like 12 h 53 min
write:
6 h 26 min
